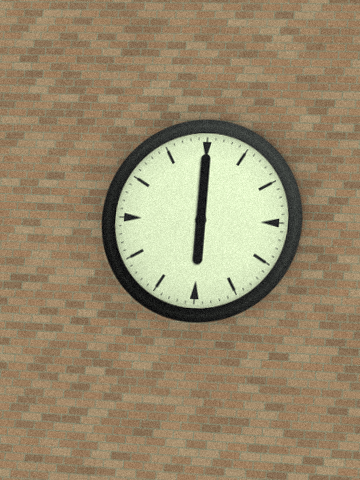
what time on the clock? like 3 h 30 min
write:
6 h 00 min
